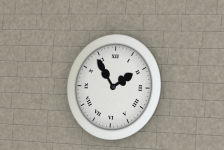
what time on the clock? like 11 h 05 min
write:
1 h 54 min
